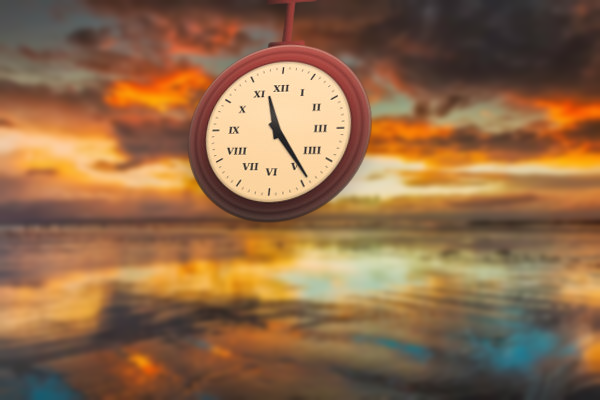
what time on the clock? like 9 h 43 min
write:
11 h 24 min
